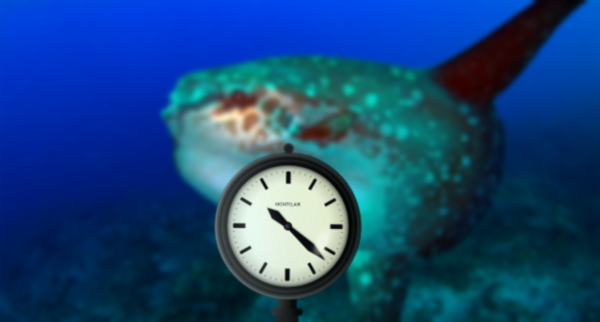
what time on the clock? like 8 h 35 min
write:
10 h 22 min
